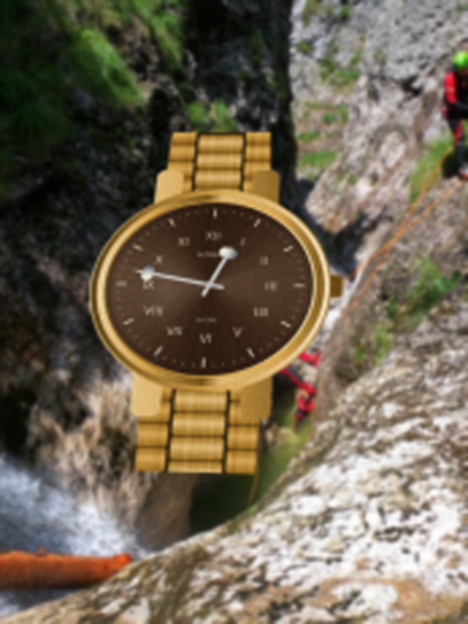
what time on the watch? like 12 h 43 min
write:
12 h 47 min
